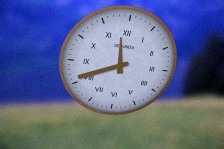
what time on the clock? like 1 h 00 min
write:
11 h 41 min
